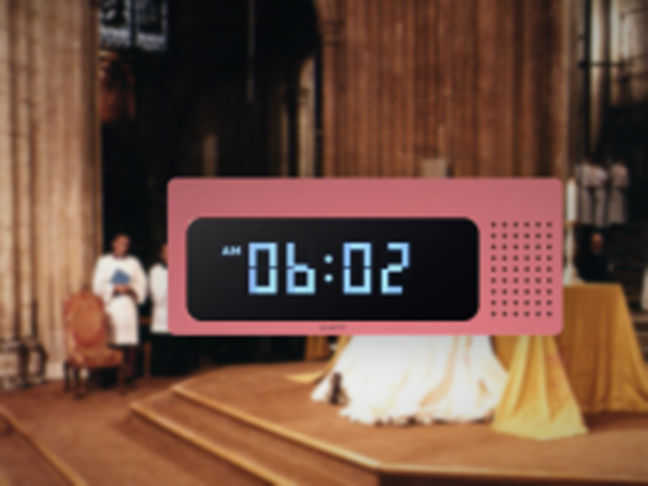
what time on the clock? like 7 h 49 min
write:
6 h 02 min
